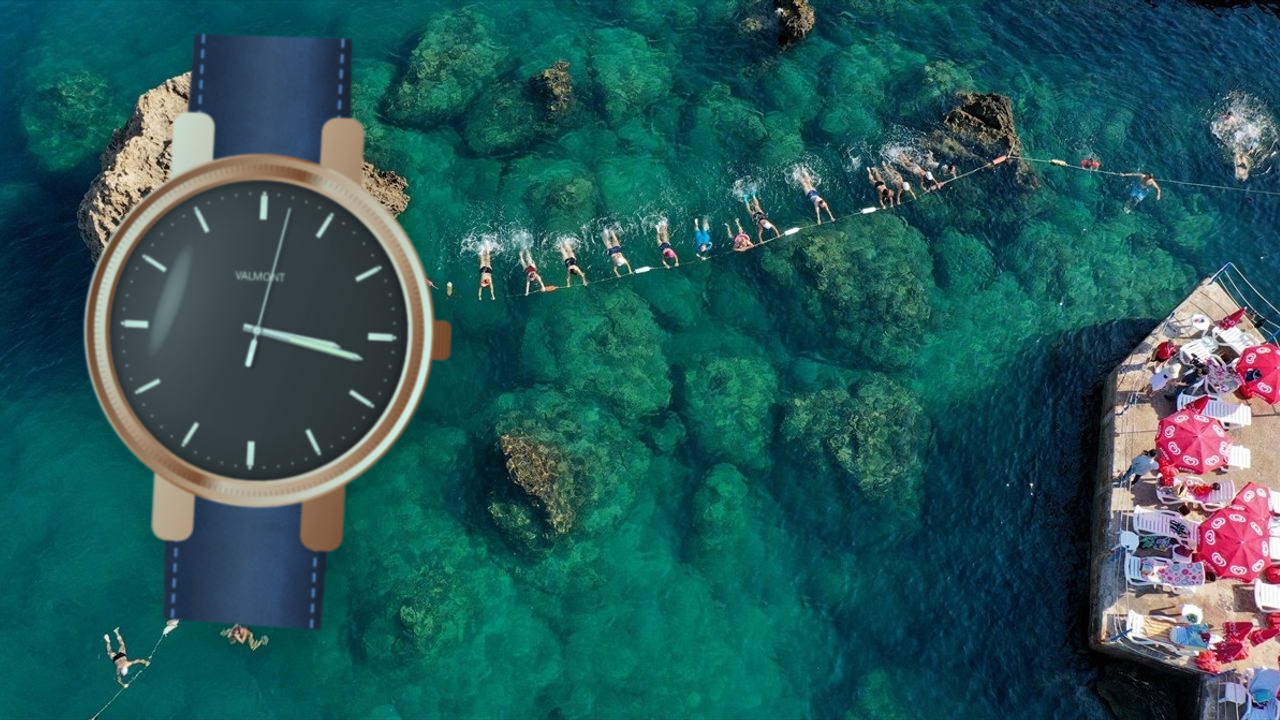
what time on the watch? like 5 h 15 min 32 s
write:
3 h 17 min 02 s
